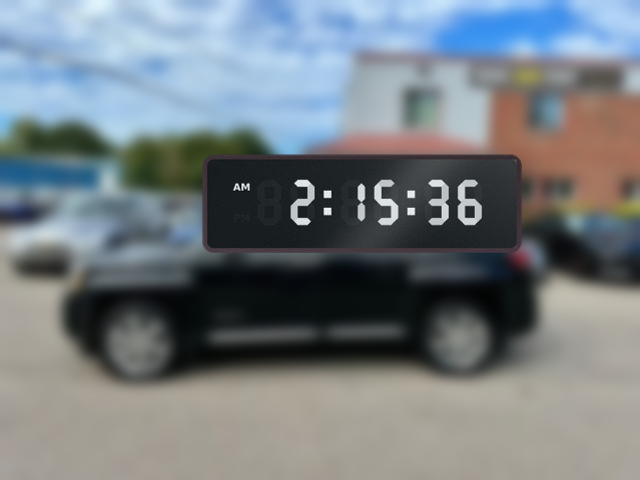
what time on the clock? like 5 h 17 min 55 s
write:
2 h 15 min 36 s
